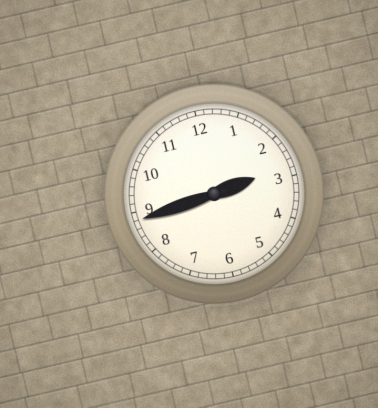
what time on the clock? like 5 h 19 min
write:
2 h 44 min
